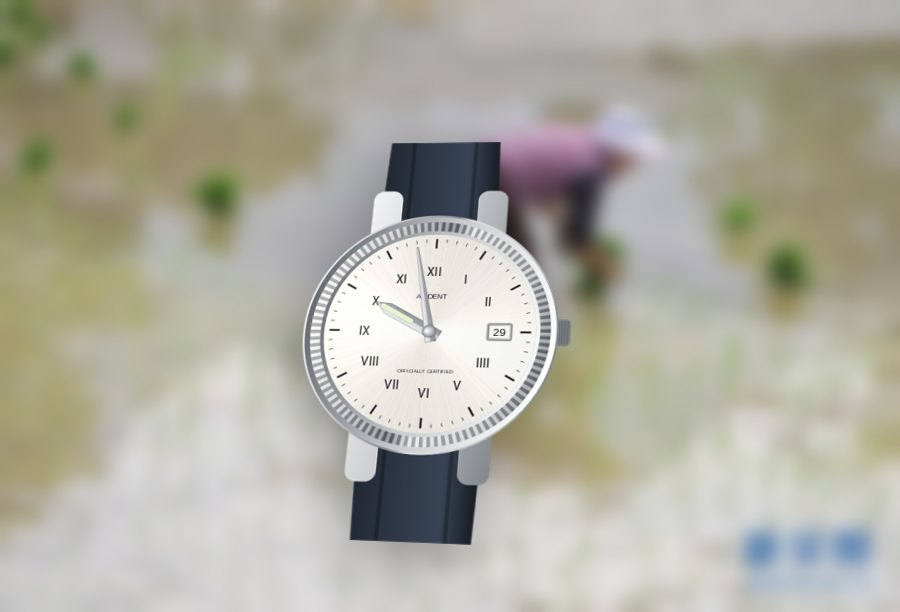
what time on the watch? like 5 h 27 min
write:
9 h 58 min
